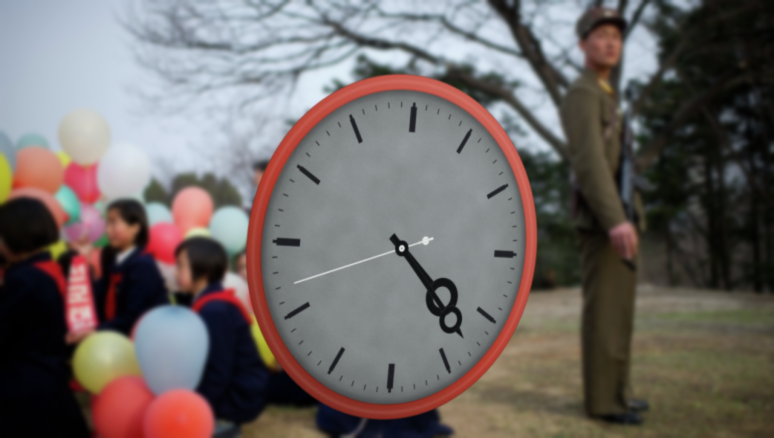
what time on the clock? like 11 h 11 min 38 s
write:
4 h 22 min 42 s
